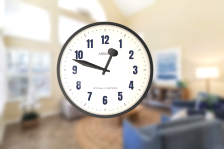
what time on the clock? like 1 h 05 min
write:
12 h 48 min
